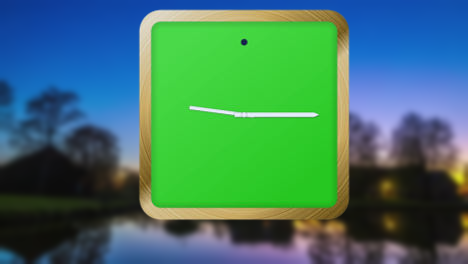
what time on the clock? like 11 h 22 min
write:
9 h 15 min
